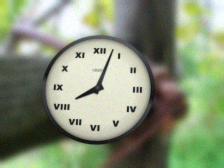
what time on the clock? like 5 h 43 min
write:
8 h 03 min
